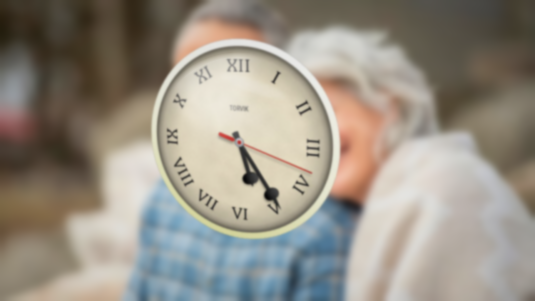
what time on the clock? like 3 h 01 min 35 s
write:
5 h 24 min 18 s
